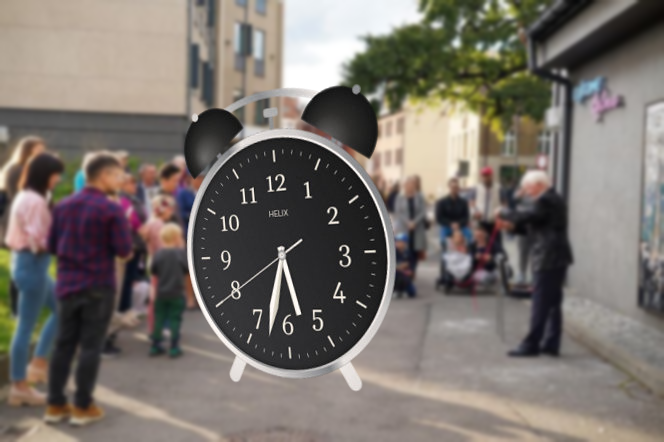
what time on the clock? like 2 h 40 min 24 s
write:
5 h 32 min 40 s
